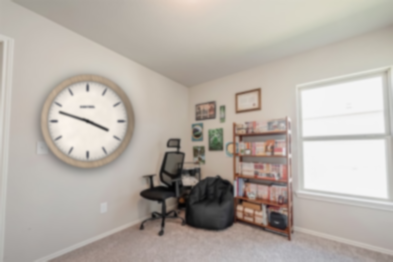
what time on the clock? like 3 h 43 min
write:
3 h 48 min
